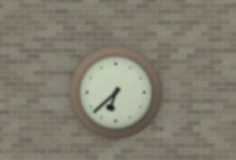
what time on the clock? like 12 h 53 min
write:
6 h 38 min
